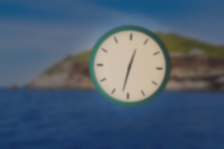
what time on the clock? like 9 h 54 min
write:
12 h 32 min
